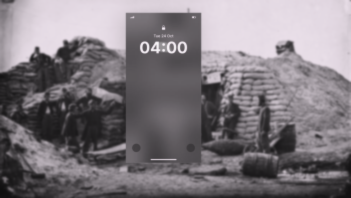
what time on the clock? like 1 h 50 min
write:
4 h 00 min
